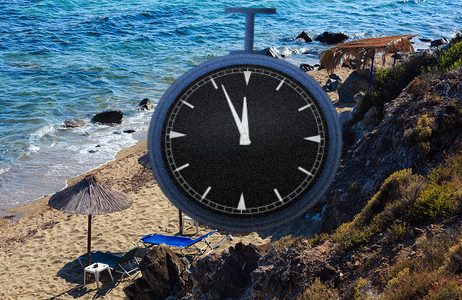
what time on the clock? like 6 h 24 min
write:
11 h 56 min
